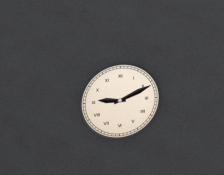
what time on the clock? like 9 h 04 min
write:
9 h 11 min
